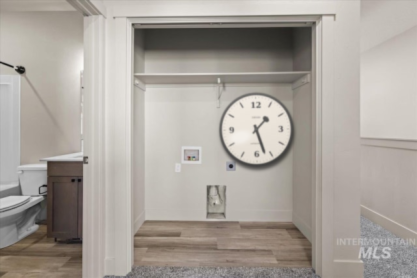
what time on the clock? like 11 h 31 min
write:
1 h 27 min
